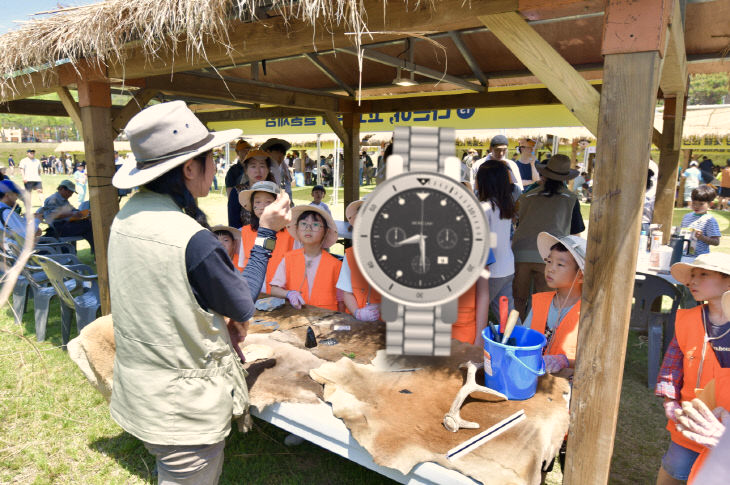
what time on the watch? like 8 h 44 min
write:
8 h 29 min
